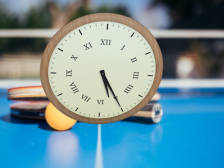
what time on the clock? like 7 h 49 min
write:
5 h 25 min
